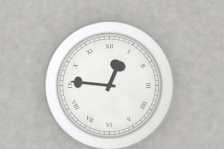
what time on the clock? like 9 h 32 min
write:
12 h 46 min
